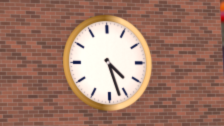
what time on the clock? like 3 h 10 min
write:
4 h 27 min
